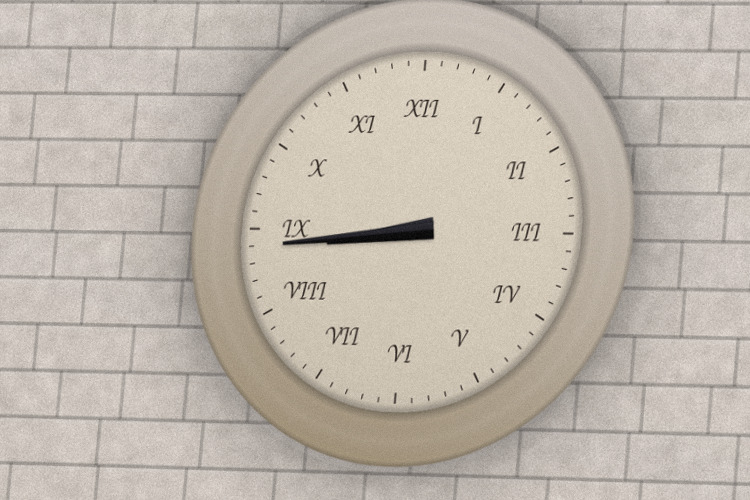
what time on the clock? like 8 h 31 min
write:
8 h 44 min
